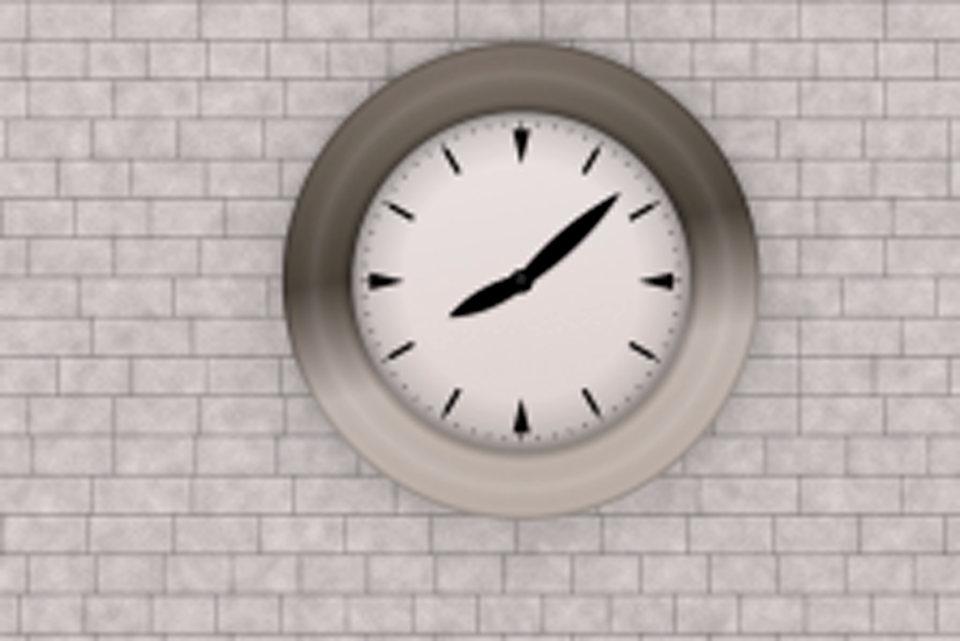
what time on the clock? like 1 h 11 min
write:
8 h 08 min
